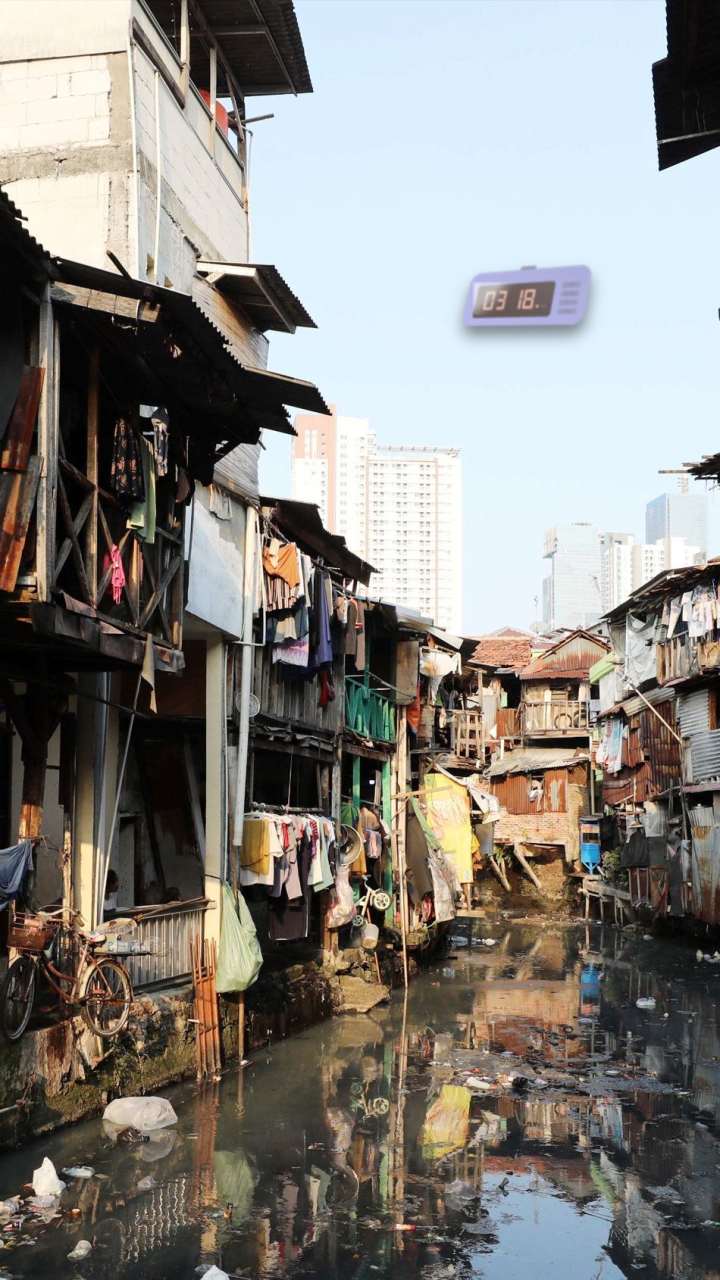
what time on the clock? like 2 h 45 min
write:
3 h 18 min
